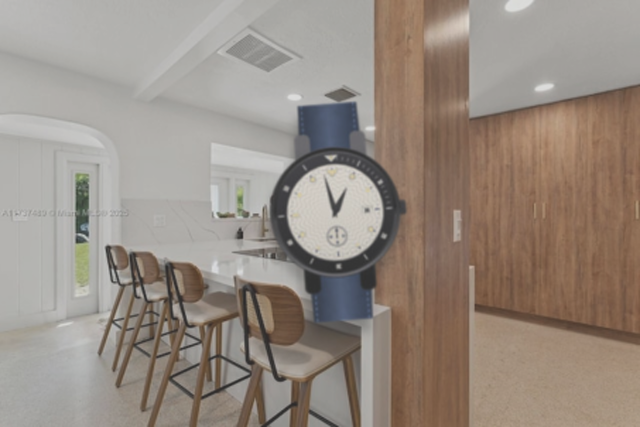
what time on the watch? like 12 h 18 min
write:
12 h 58 min
